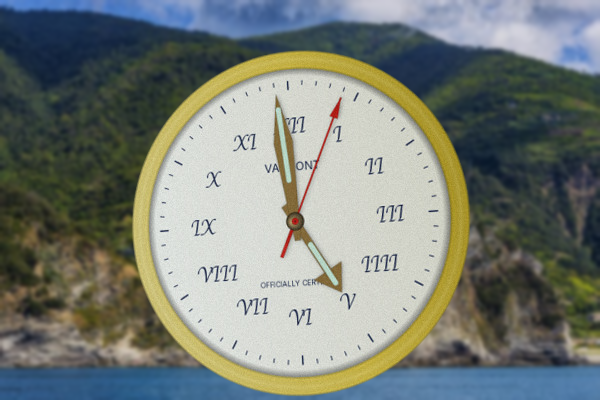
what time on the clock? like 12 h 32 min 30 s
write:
4 h 59 min 04 s
